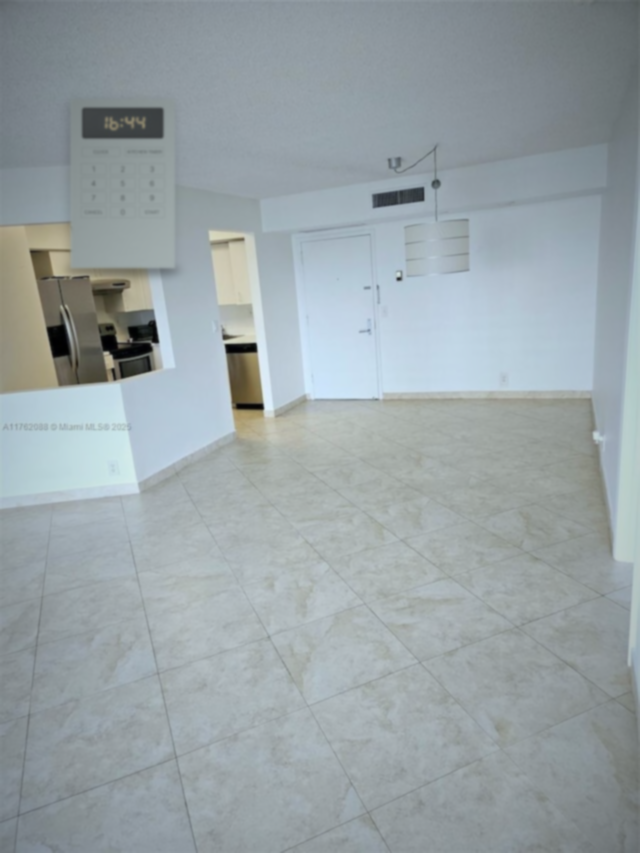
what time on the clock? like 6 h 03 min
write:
16 h 44 min
